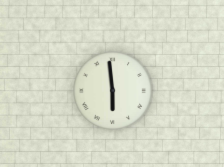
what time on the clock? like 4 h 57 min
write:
5 h 59 min
